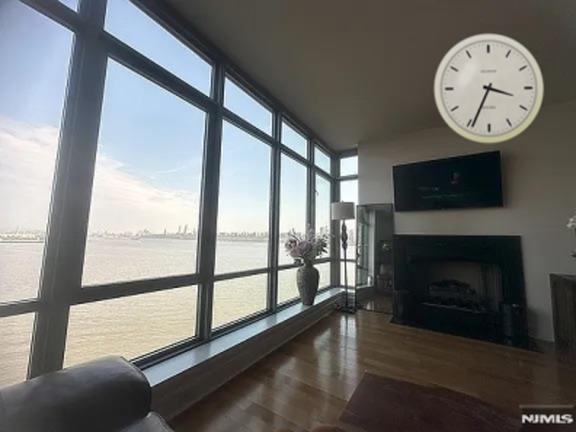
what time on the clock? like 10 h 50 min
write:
3 h 34 min
